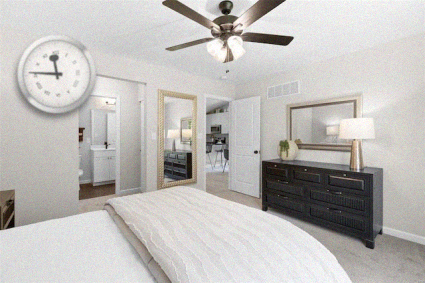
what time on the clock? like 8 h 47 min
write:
11 h 46 min
